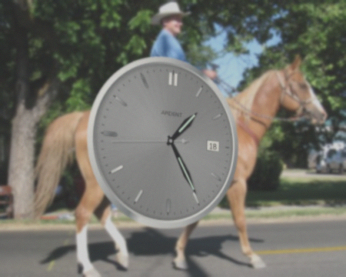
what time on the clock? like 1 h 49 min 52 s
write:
1 h 24 min 44 s
